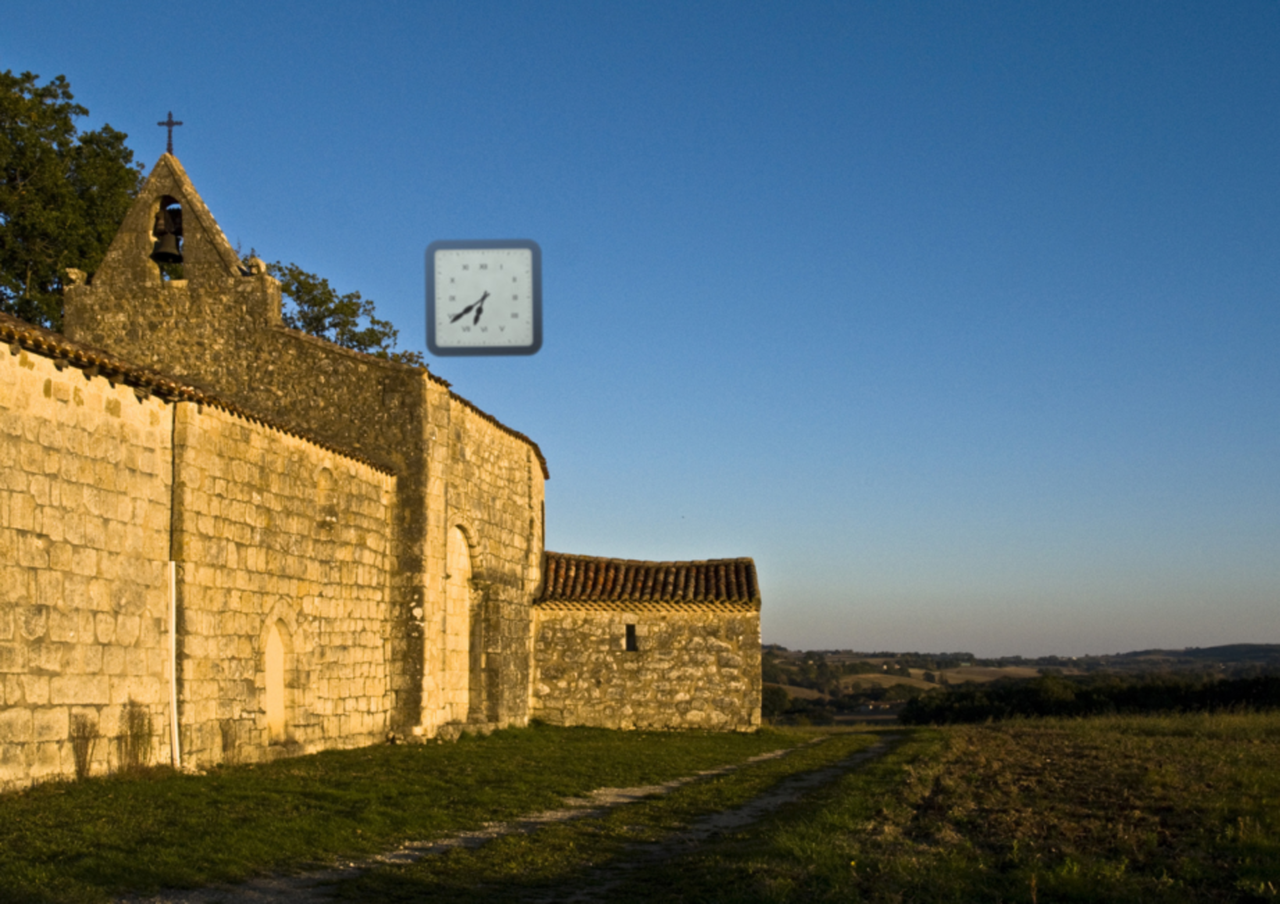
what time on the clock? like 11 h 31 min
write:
6 h 39 min
